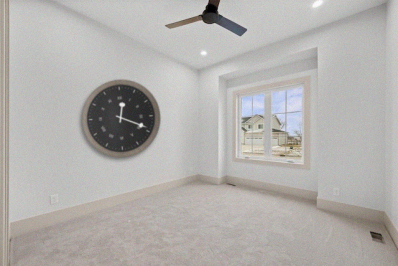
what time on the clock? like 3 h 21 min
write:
12 h 19 min
